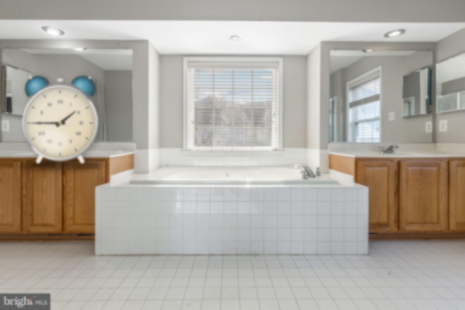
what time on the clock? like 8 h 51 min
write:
1 h 45 min
